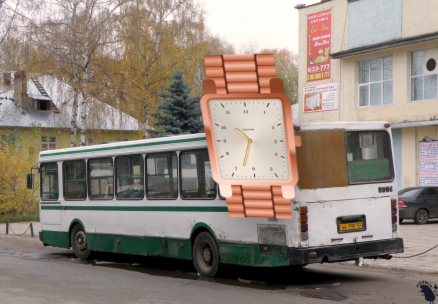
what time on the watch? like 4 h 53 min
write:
10 h 33 min
